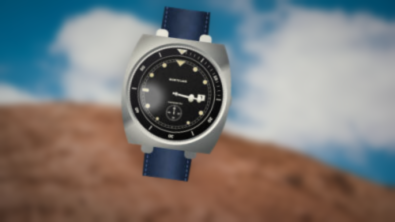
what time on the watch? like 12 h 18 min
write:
3 h 16 min
